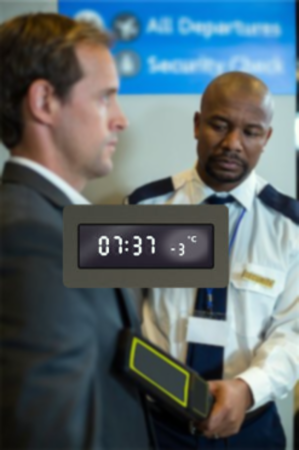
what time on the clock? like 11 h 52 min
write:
7 h 37 min
